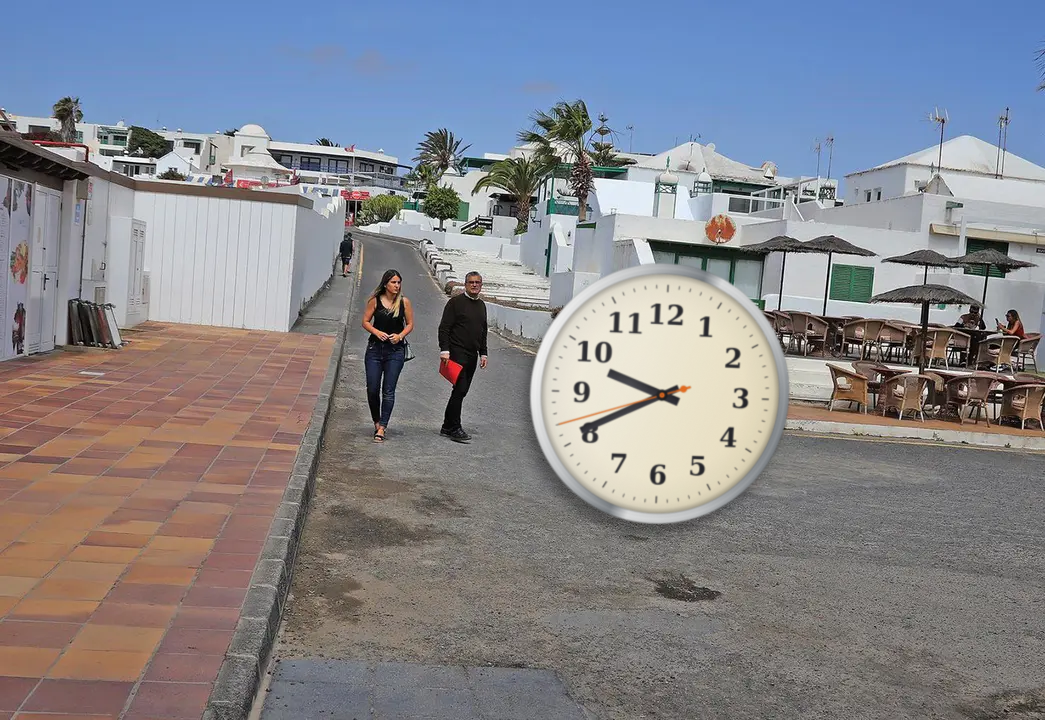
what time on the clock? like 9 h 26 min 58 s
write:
9 h 40 min 42 s
